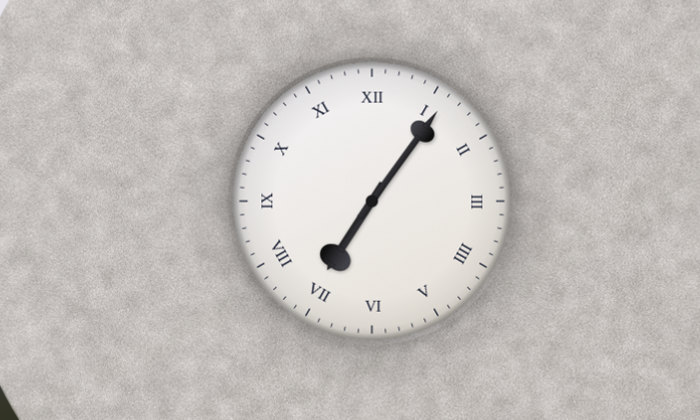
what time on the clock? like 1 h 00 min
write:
7 h 06 min
